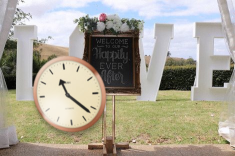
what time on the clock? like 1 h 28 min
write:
11 h 22 min
